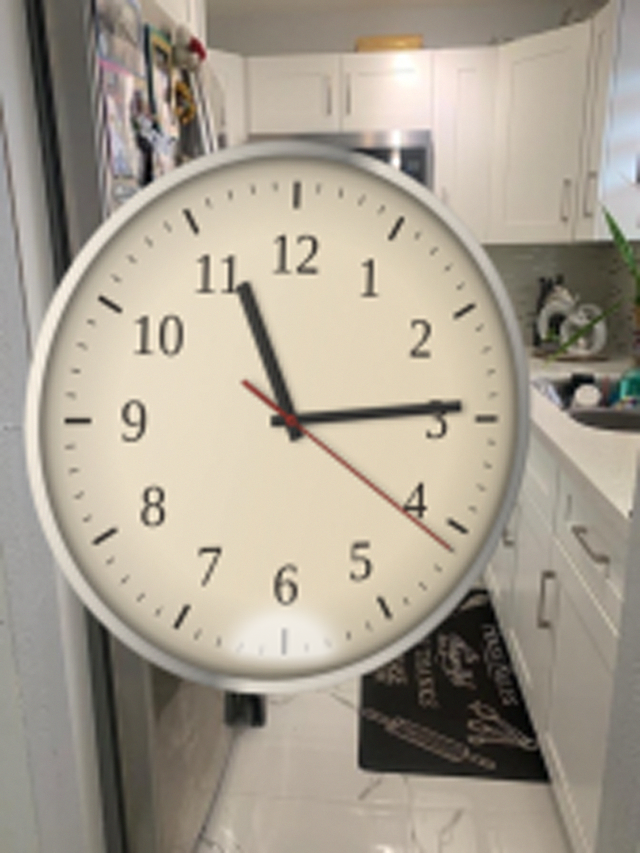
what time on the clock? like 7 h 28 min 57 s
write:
11 h 14 min 21 s
